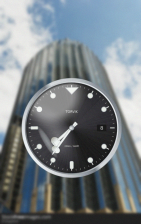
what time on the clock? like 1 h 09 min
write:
7 h 36 min
